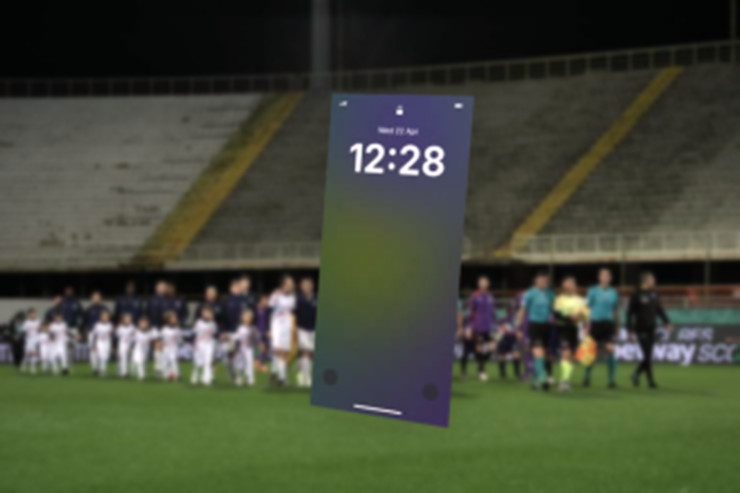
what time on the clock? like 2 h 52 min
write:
12 h 28 min
